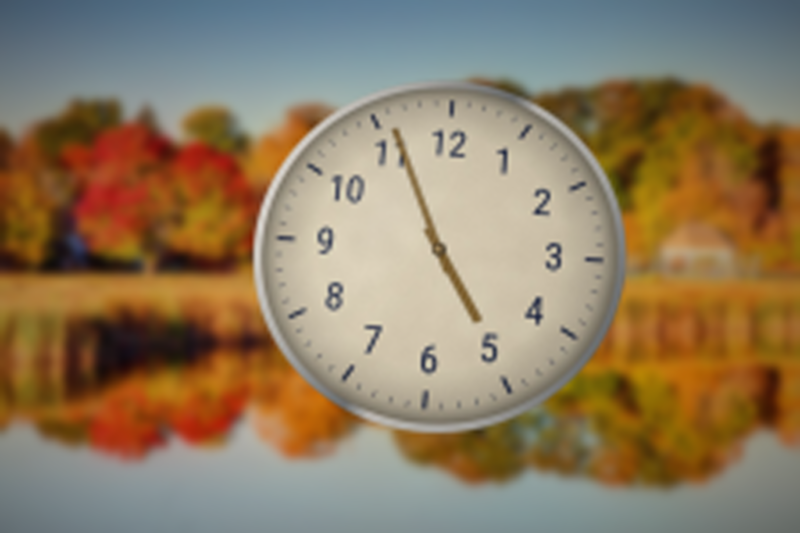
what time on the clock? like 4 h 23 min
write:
4 h 56 min
